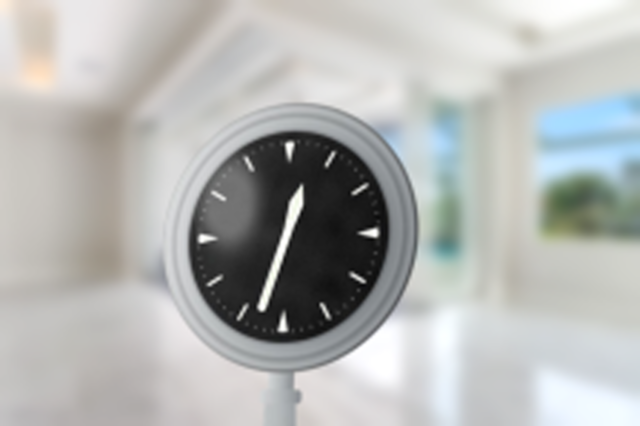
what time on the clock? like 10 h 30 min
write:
12 h 33 min
